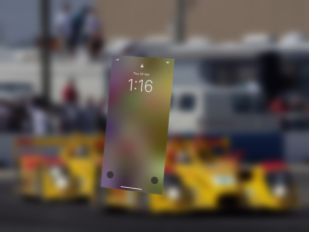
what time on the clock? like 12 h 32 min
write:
1 h 16 min
